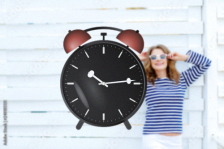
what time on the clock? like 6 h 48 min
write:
10 h 14 min
